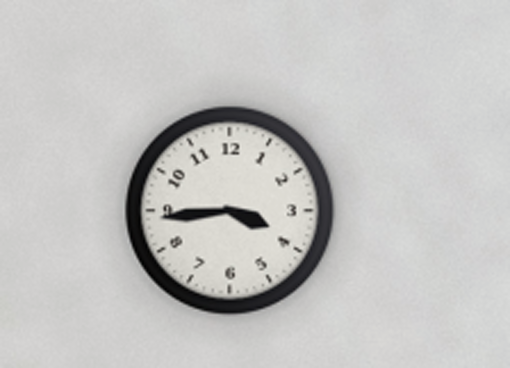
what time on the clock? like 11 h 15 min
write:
3 h 44 min
